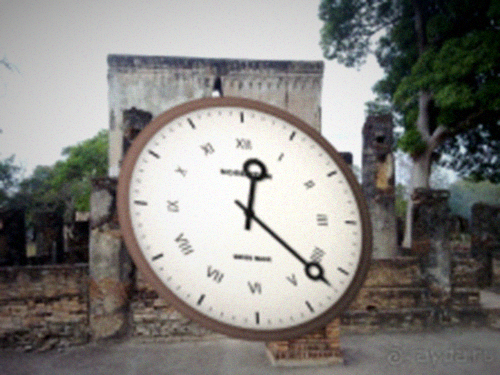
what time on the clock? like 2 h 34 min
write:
12 h 22 min
